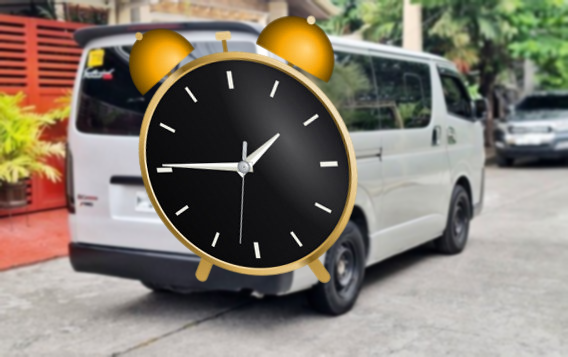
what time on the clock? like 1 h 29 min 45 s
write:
1 h 45 min 32 s
